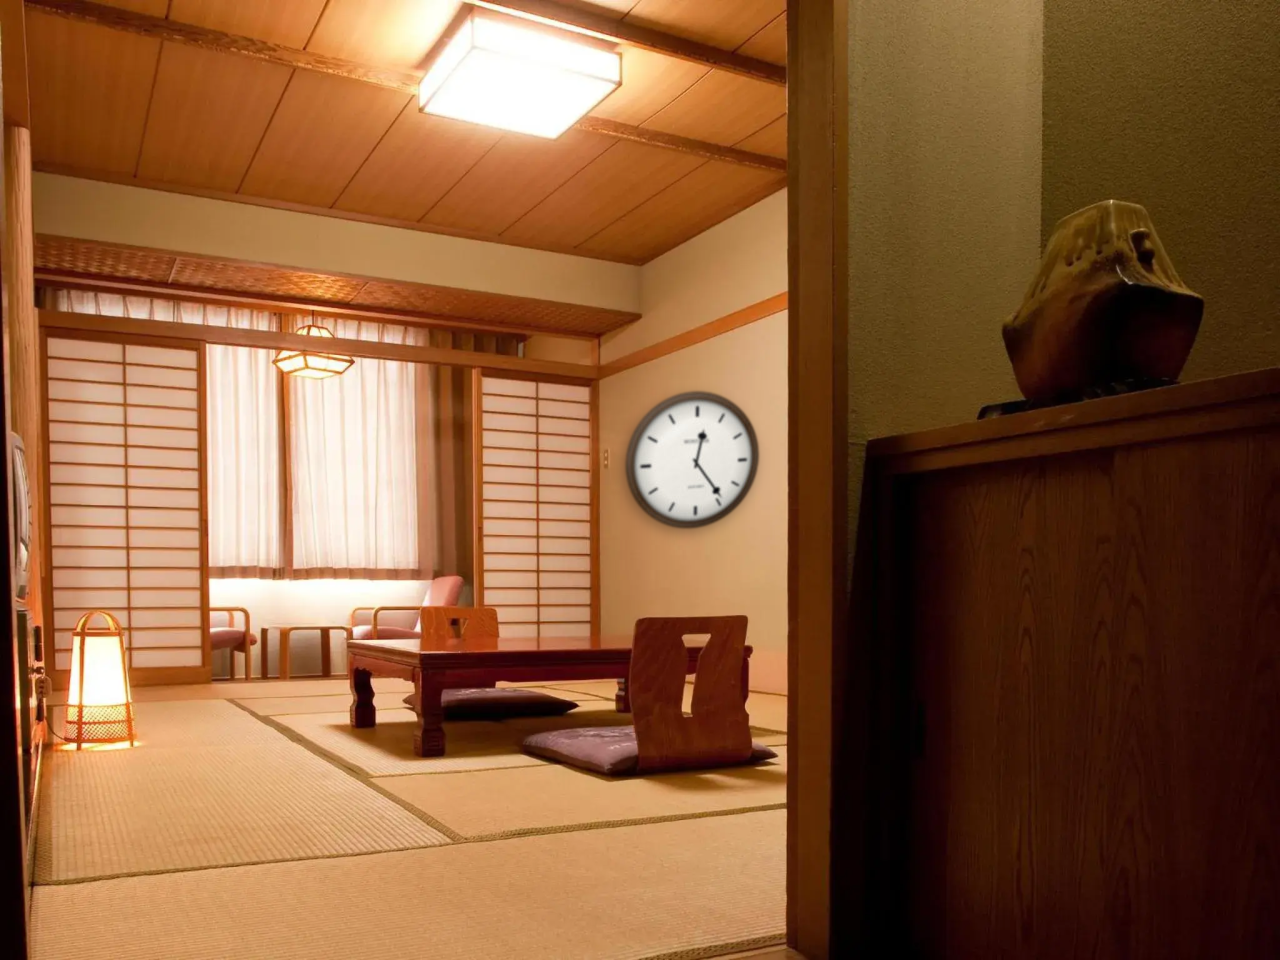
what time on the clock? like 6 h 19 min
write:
12 h 24 min
